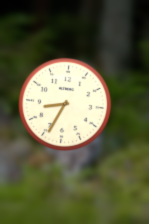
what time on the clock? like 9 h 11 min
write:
8 h 34 min
